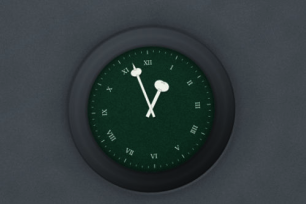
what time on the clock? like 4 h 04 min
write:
12 h 57 min
